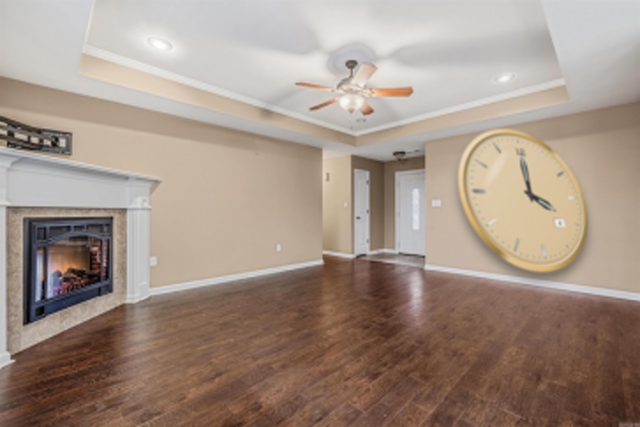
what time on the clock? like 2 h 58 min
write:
4 h 00 min
